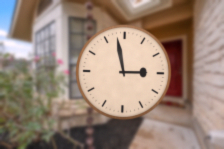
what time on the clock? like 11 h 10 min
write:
2 h 58 min
